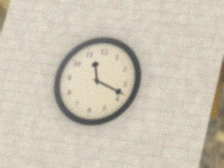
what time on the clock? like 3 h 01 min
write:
11 h 18 min
